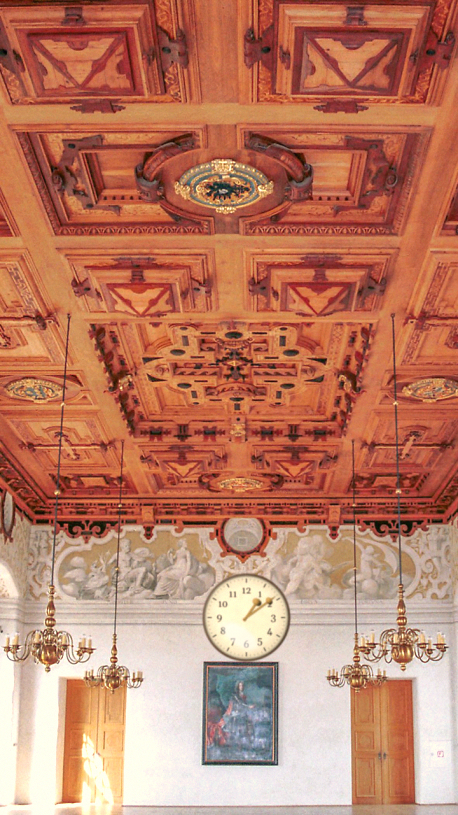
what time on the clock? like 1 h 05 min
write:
1 h 09 min
